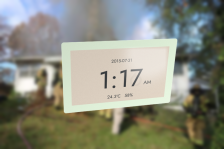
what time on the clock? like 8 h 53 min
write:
1 h 17 min
